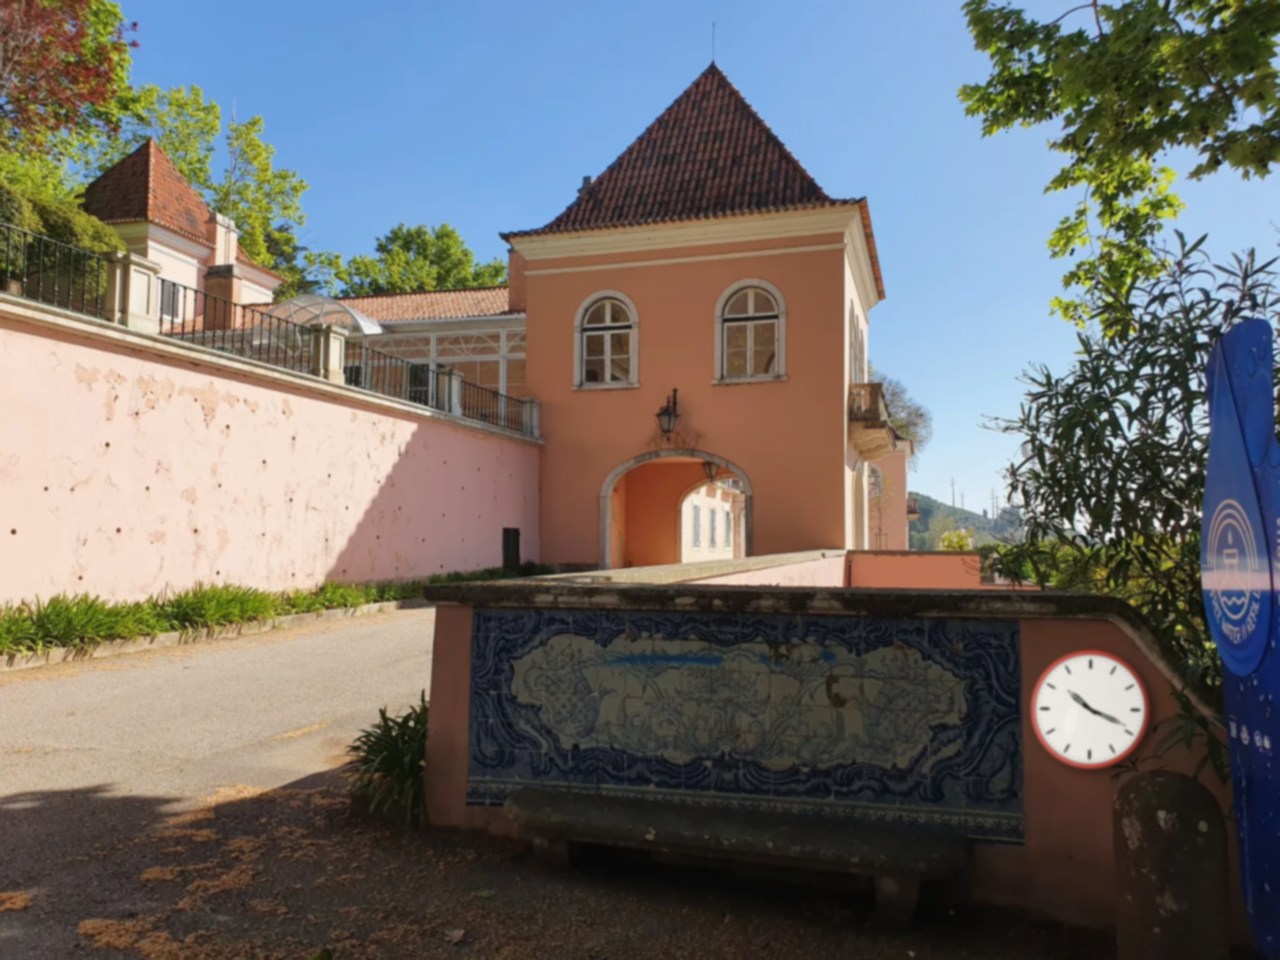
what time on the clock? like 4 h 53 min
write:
10 h 19 min
